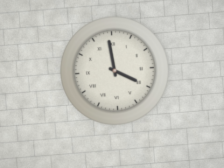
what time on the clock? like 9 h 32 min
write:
3 h 59 min
